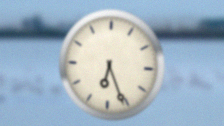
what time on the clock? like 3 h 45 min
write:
6 h 26 min
